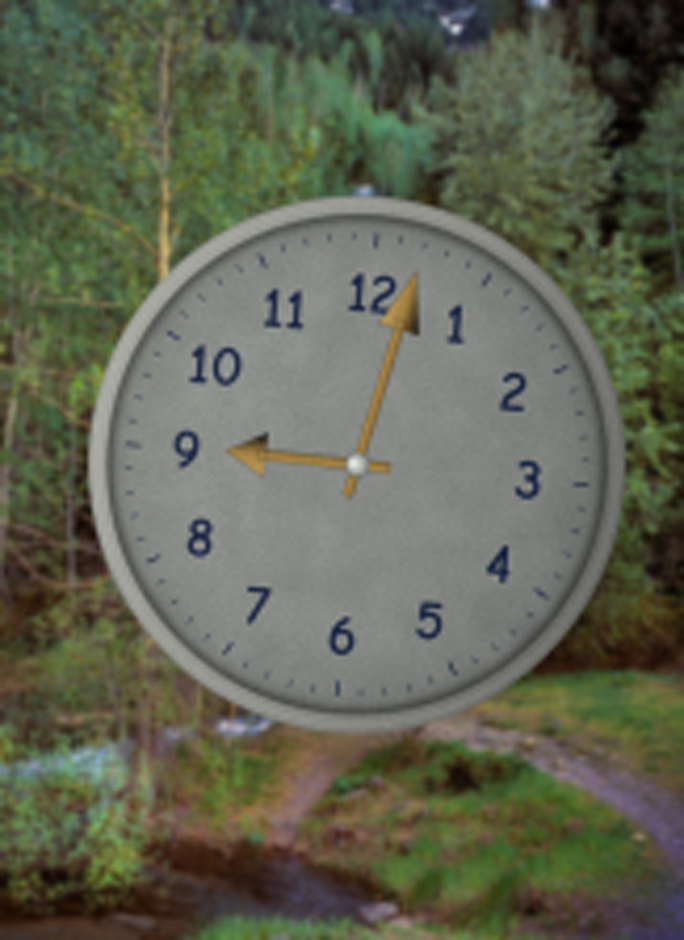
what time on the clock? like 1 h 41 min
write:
9 h 02 min
